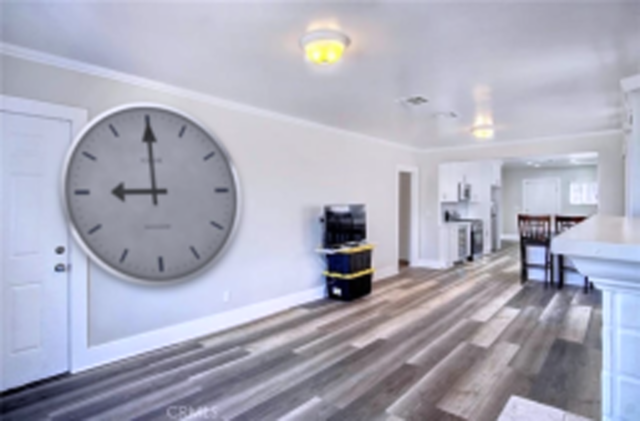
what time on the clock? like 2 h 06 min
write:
9 h 00 min
